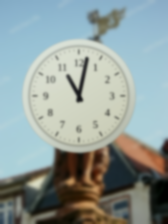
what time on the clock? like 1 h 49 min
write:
11 h 02 min
